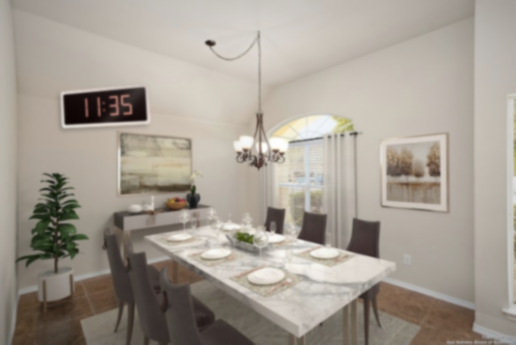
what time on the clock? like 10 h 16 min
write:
11 h 35 min
